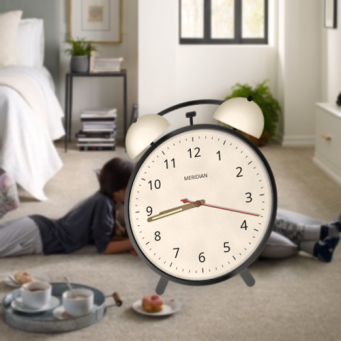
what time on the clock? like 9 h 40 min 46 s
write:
8 h 43 min 18 s
